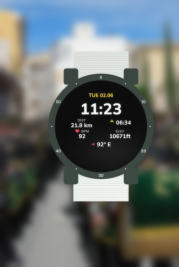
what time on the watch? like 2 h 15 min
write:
11 h 23 min
